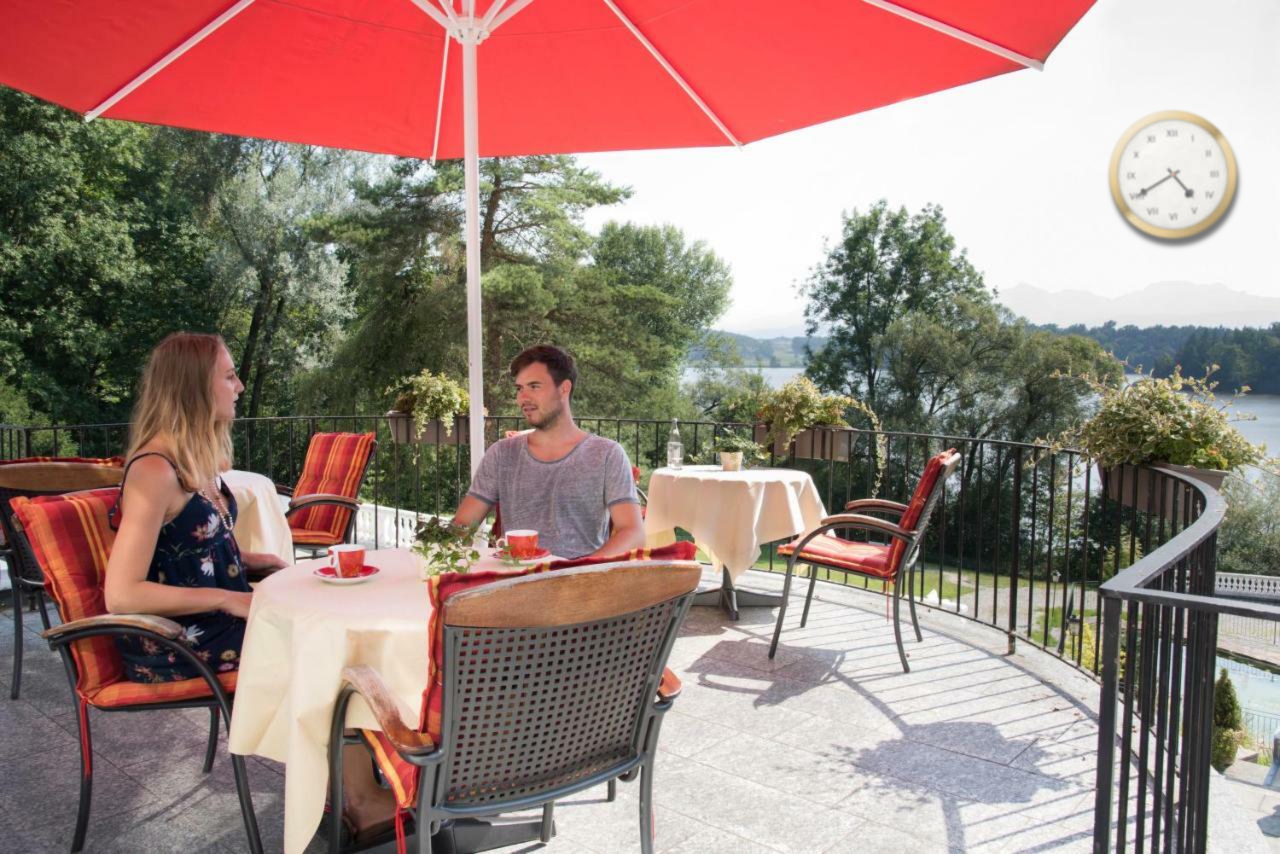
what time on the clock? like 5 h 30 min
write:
4 h 40 min
